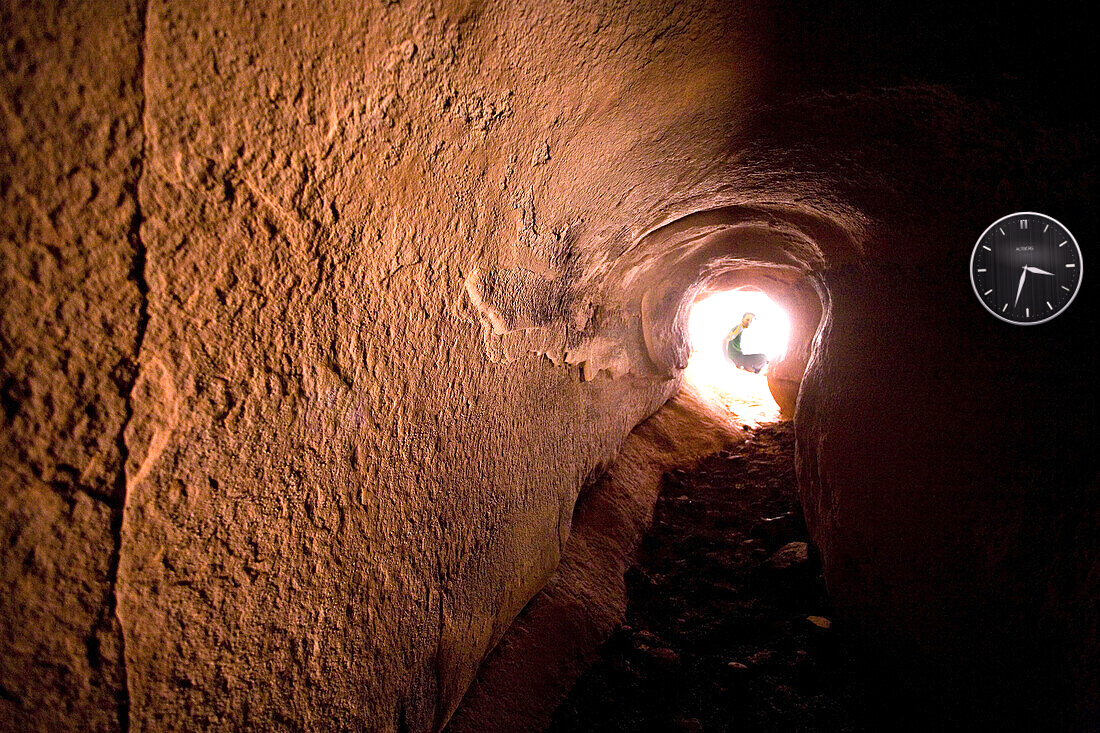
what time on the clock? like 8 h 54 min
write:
3 h 33 min
